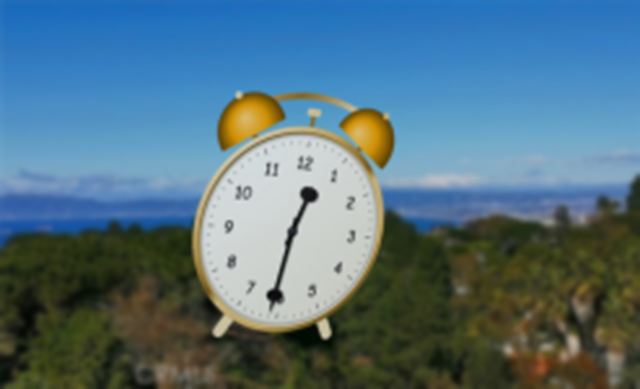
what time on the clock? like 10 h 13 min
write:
12 h 31 min
